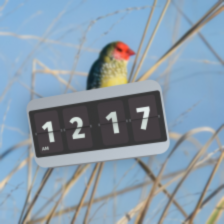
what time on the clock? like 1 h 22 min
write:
12 h 17 min
